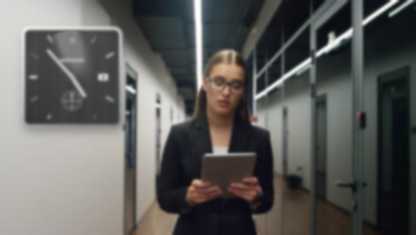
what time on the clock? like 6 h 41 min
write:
4 h 53 min
